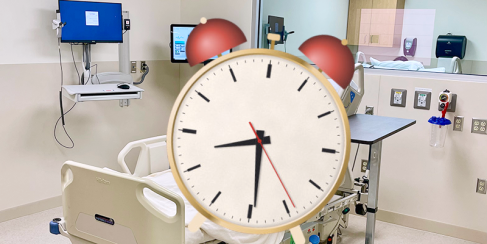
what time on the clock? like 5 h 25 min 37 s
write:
8 h 29 min 24 s
